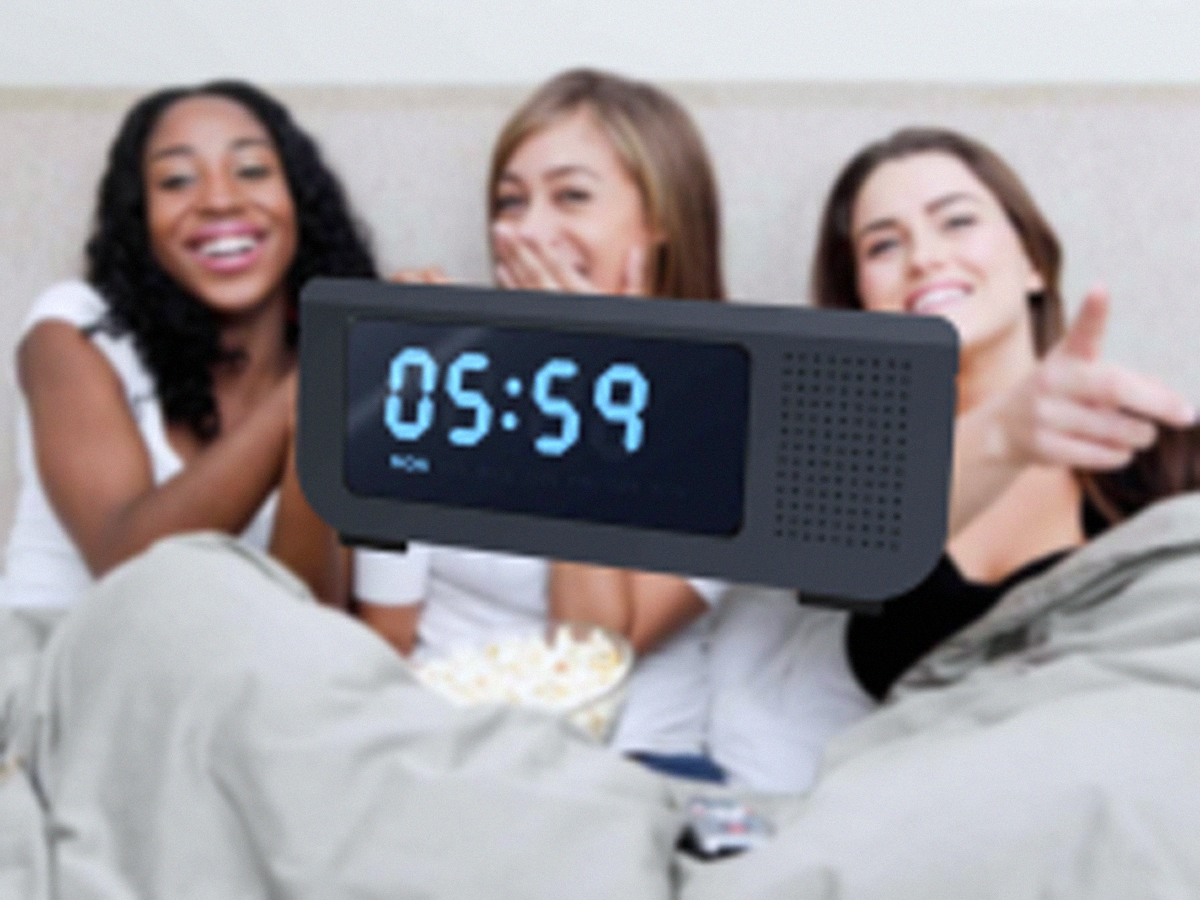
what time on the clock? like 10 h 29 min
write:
5 h 59 min
